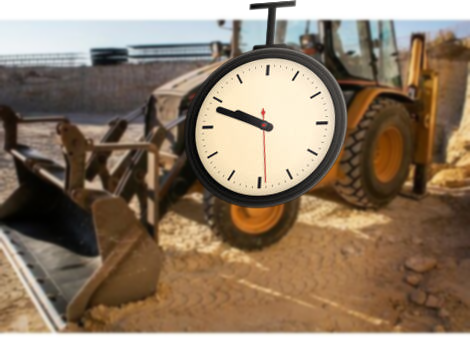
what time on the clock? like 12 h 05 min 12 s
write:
9 h 48 min 29 s
